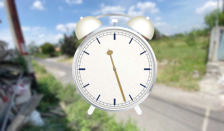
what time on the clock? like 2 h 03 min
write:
11 h 27 min
